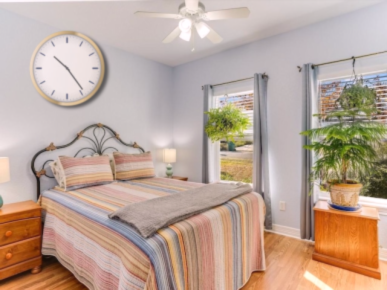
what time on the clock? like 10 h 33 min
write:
10 h 24 min
